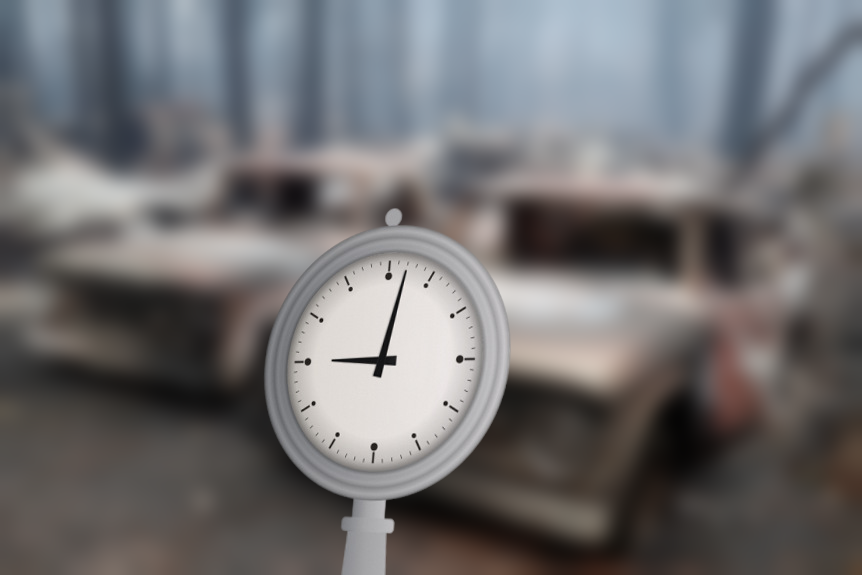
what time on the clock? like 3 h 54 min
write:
9 h 02 min
